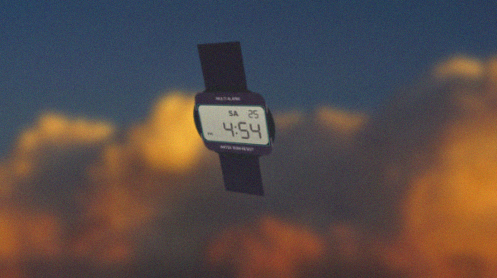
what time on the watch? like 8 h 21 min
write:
4 h 54 min
